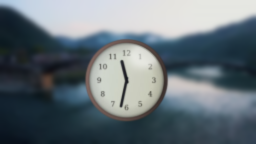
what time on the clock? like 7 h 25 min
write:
11 h 32 min
